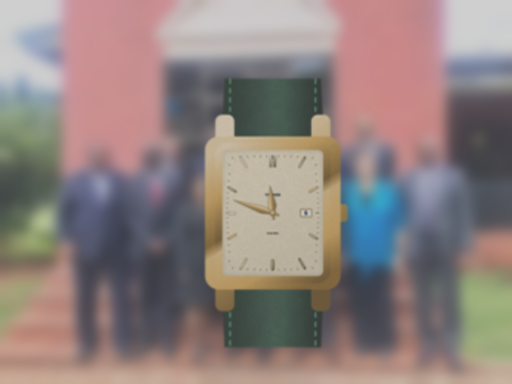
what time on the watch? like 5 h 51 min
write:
11 h 48 min
